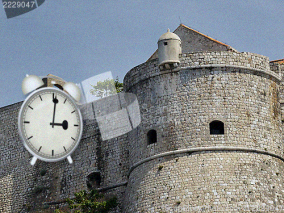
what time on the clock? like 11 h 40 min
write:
3 h 01 min
